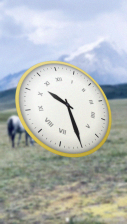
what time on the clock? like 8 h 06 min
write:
10 h 30 min
